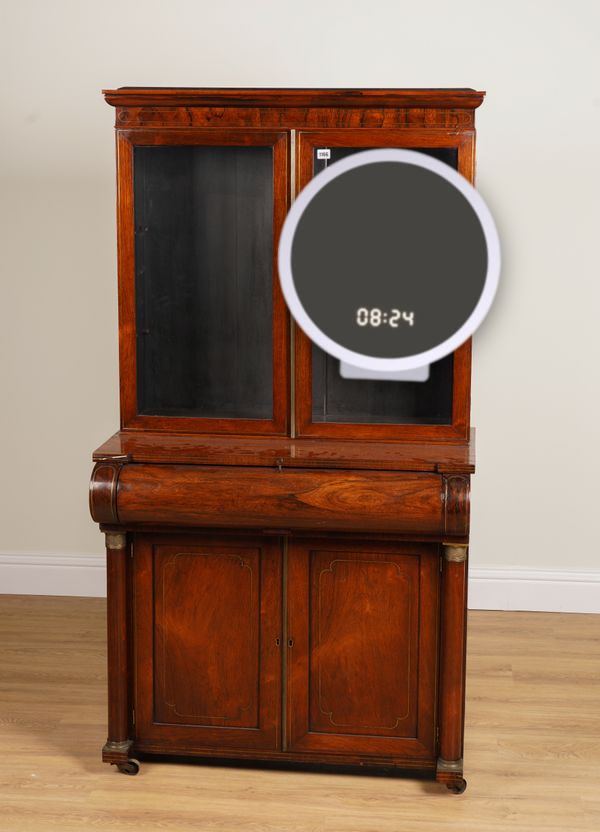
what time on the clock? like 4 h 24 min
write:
8 h 24 min
